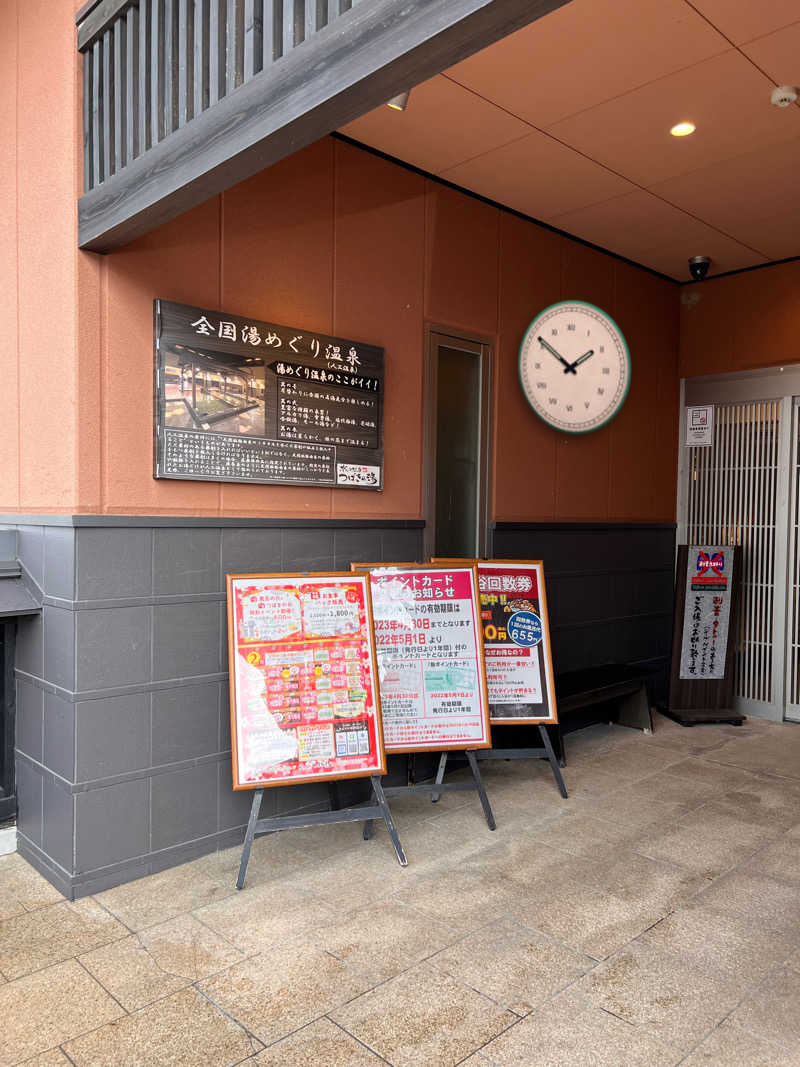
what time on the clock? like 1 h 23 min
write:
1 h 51 min
